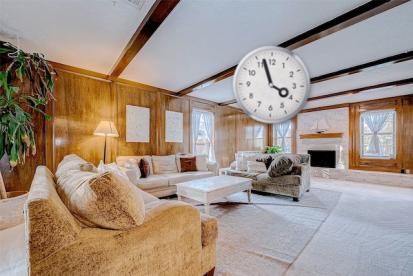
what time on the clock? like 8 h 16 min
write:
3 h 57 min
